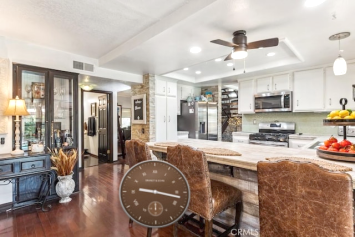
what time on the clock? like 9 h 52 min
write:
9 h 17 min
